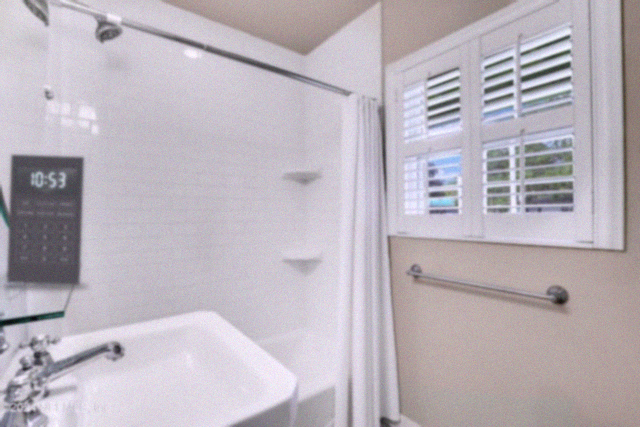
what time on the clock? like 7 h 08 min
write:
10 h 53 min
